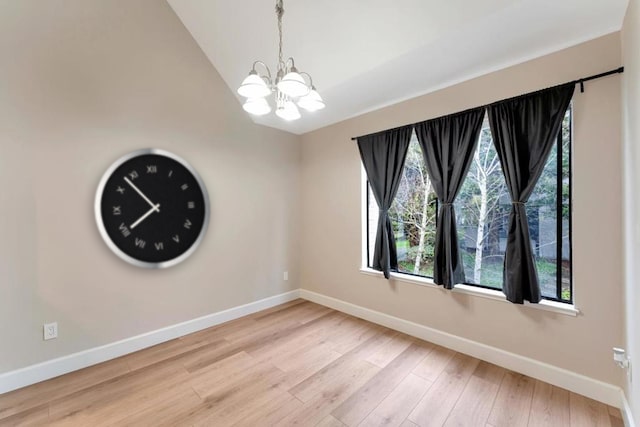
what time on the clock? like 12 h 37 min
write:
7 h 53 min
